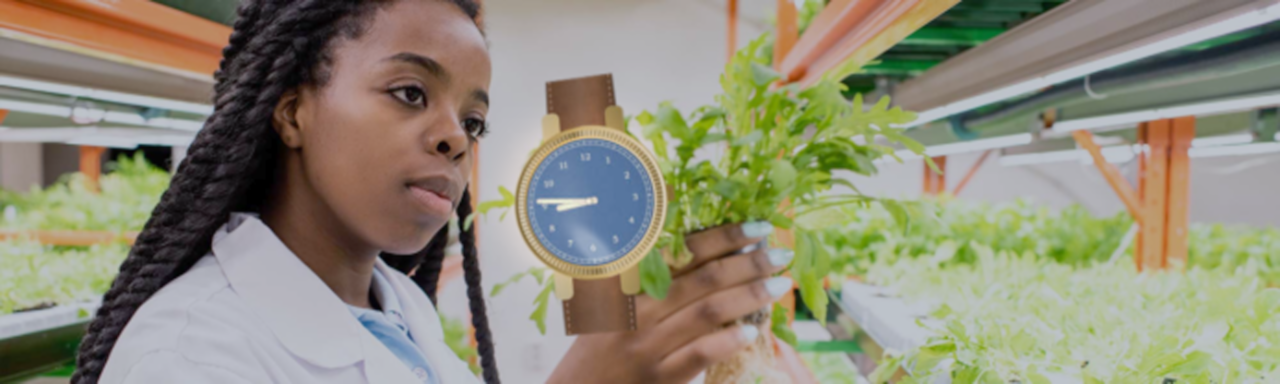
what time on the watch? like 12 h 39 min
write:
8 h 46 min
